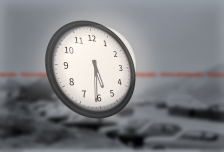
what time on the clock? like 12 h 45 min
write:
5 h 31 min
